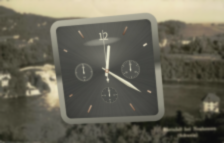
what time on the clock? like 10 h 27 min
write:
12 h 21 min
